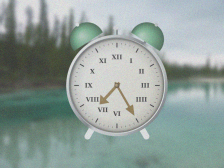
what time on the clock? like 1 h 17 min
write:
7 h 25 min
